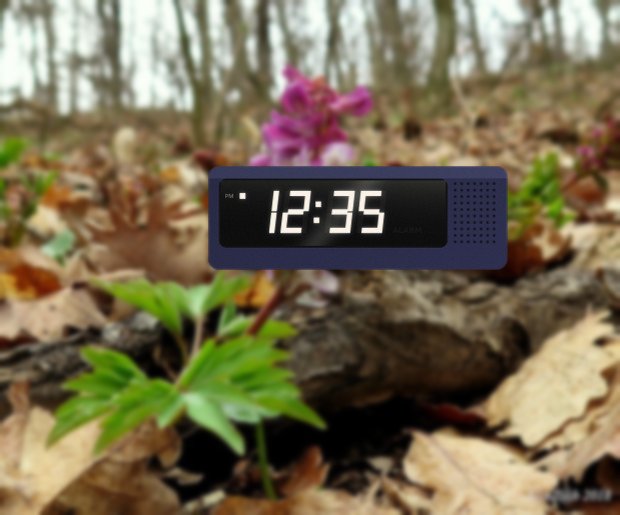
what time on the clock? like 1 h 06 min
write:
12 h 35 min
